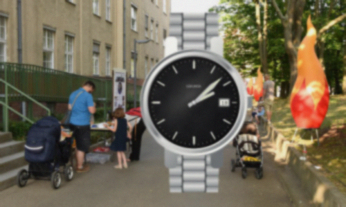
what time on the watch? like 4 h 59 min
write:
2 h 08 min
